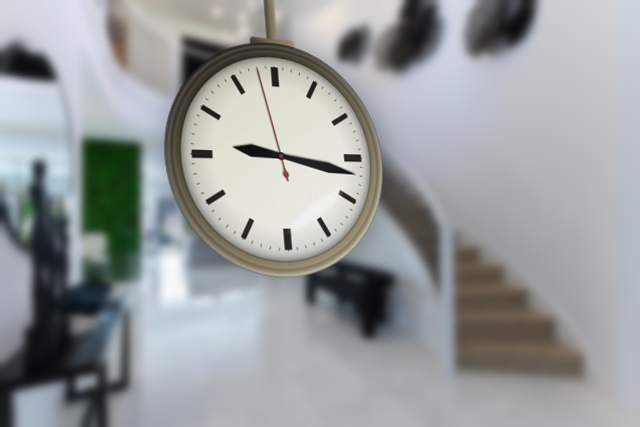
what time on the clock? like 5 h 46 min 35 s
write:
9 h 16 min 58 s
